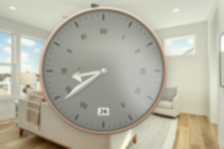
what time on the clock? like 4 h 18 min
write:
8 h 39 min
